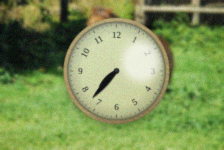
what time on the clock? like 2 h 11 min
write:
7 h 37 min
